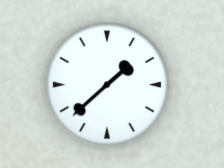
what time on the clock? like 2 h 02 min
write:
1 h 38 min
